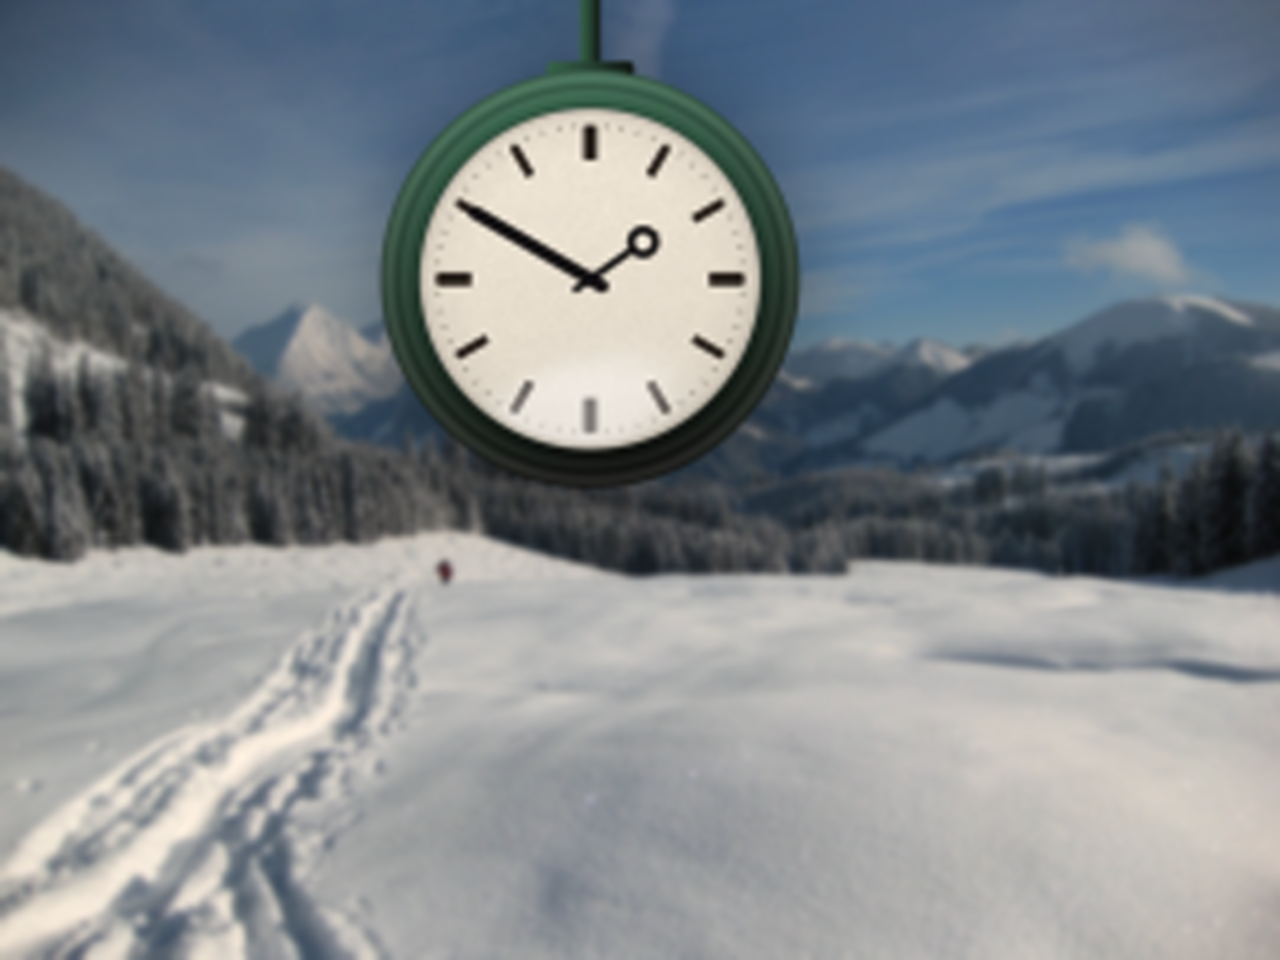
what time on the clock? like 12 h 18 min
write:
1 h 50 min
